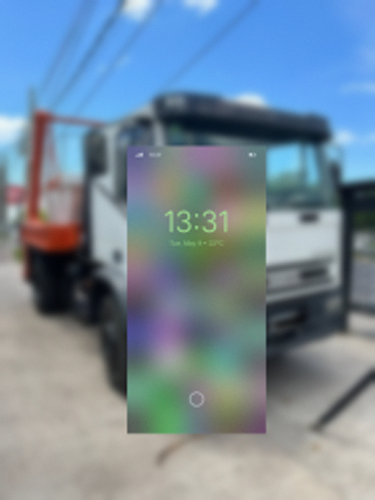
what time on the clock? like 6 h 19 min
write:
13 h 31 min
